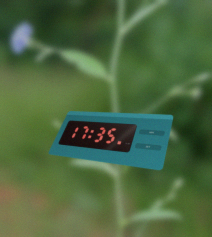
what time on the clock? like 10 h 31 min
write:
17 h 35 min
